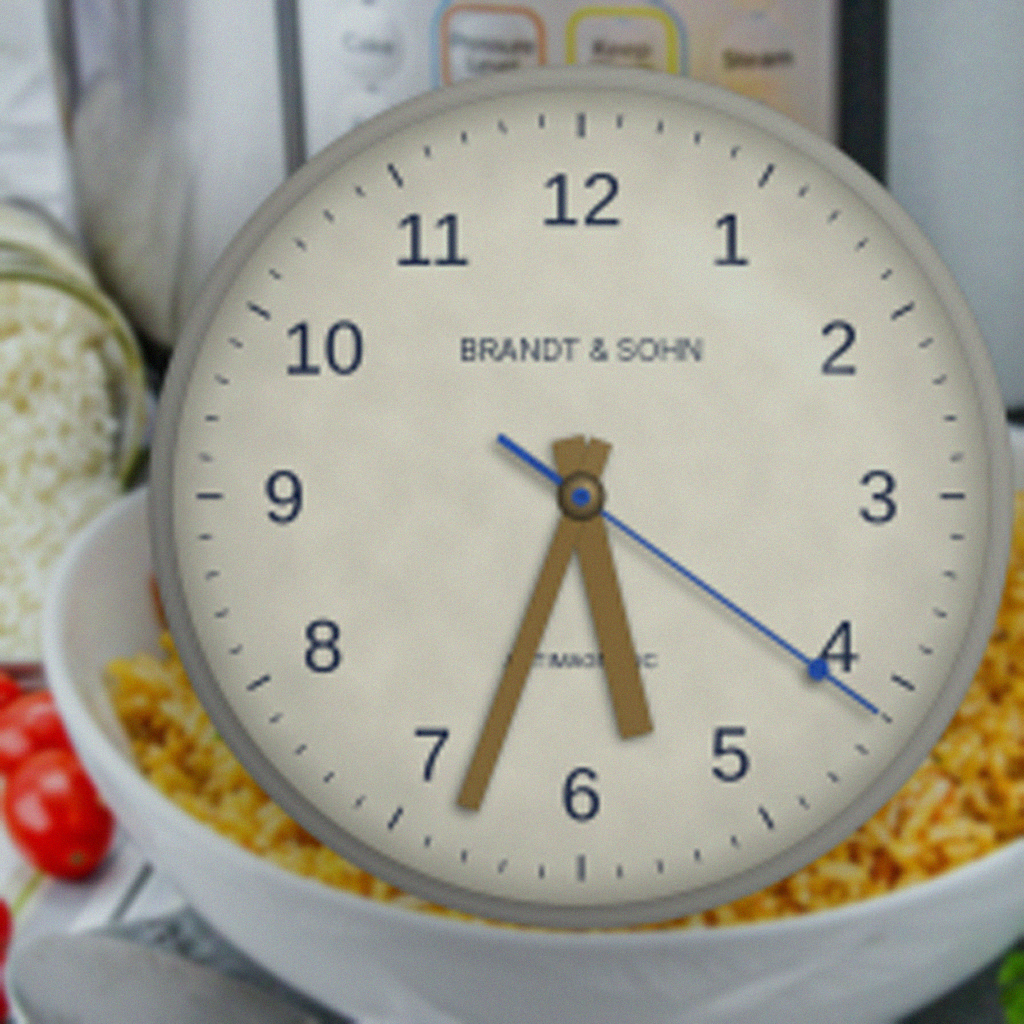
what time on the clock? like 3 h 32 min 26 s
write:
5 h 33 min 21 s
